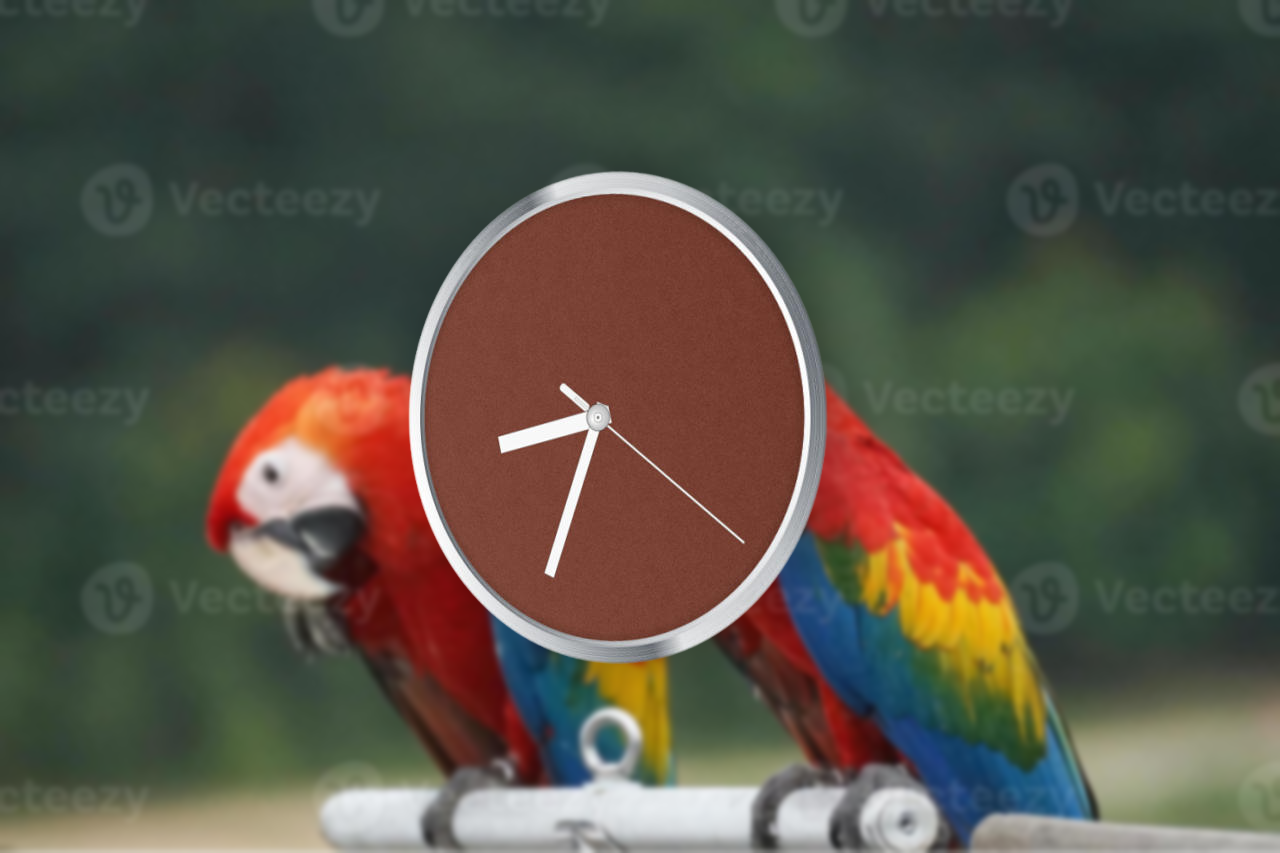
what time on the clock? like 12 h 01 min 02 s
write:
8 h 33 min 21 s
